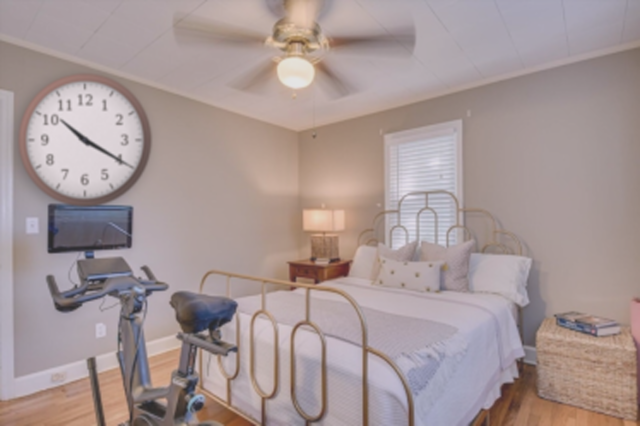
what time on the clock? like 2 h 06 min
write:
10 h 20 min
